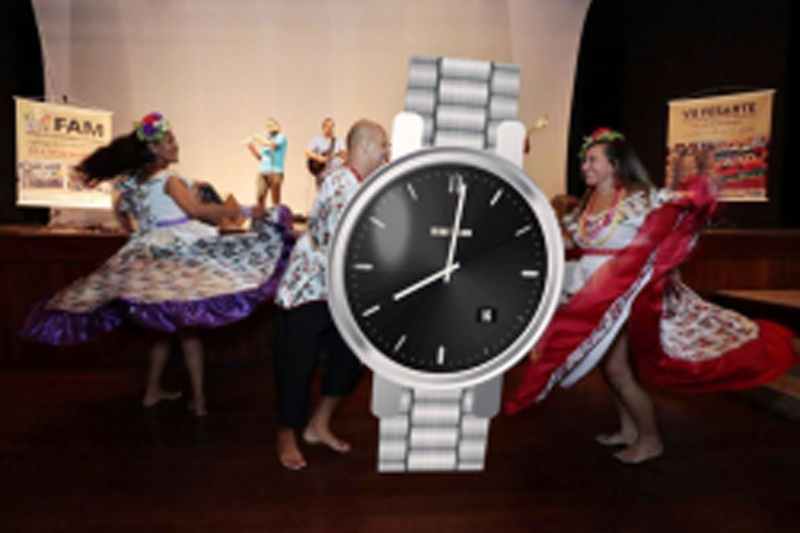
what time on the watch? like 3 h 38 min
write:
8 h 01 min
